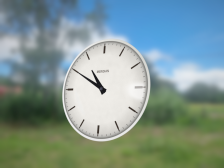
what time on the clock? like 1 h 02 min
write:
10 h 50 min
